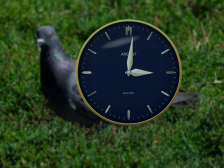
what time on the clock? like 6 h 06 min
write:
3 h 01 min
